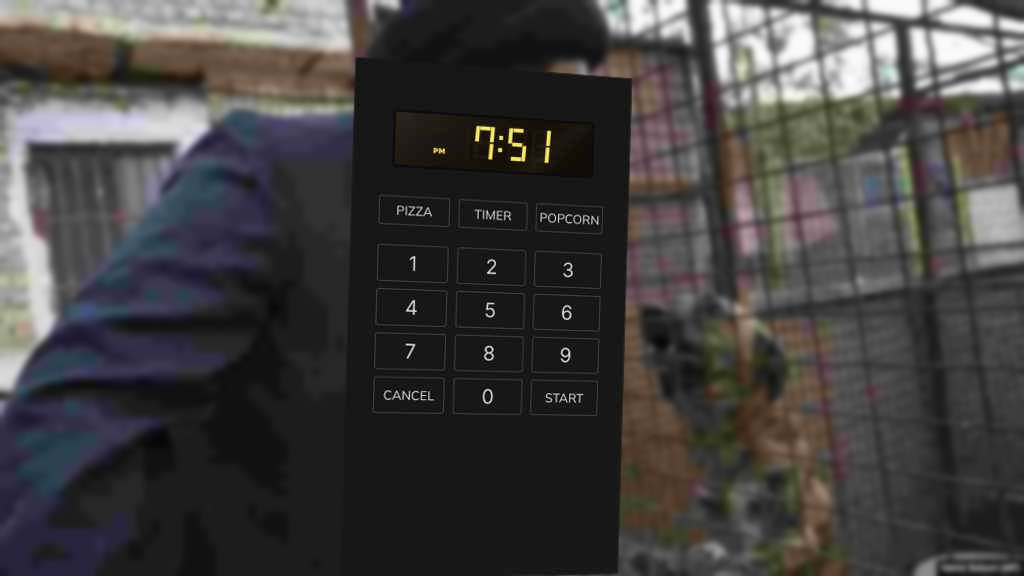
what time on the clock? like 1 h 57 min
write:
7 h 51 min
